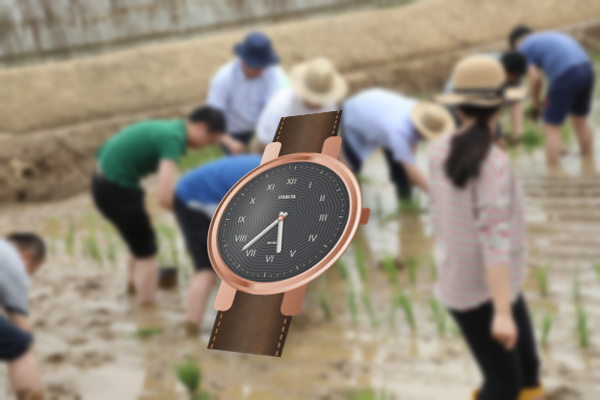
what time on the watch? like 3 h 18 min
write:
5 h 37 min
